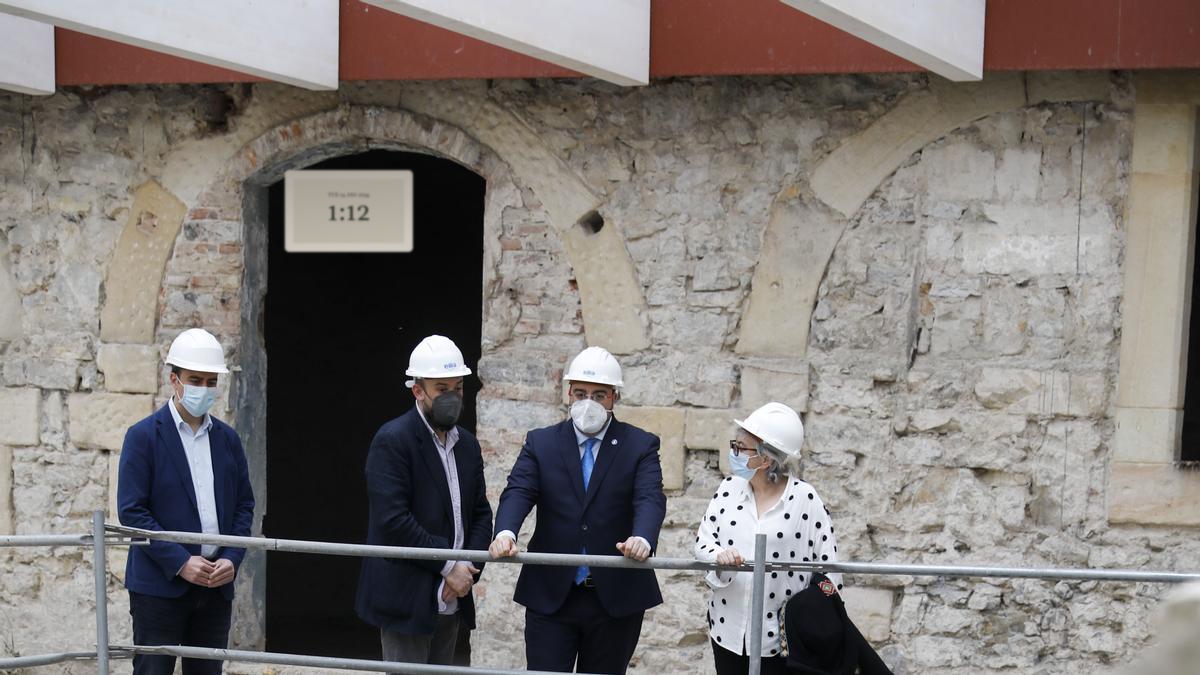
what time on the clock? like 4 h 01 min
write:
1 h 12 min
